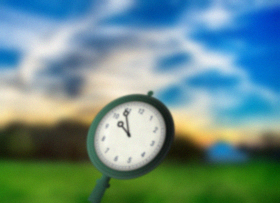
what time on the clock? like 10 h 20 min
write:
9 h 54 min
